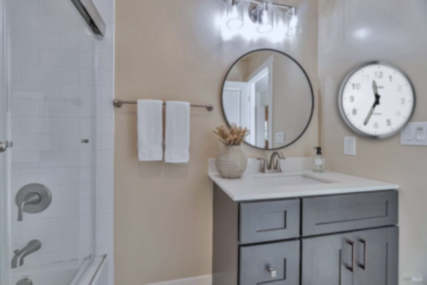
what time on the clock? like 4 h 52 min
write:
11 h 34 min
